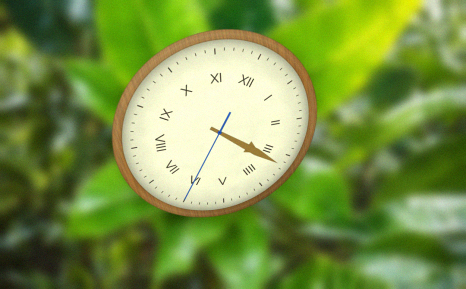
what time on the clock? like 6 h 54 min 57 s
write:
3 h 16 min 30 s
